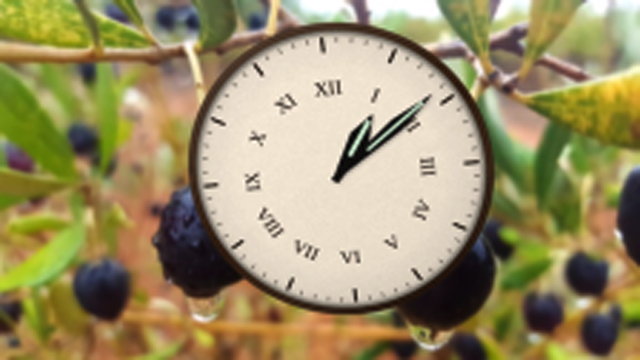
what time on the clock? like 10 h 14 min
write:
1 h 09 min
